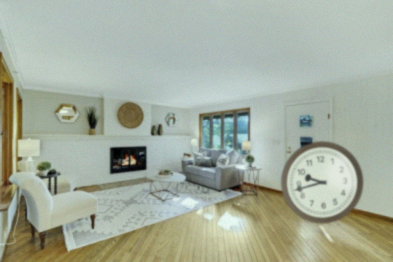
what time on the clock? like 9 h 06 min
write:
9 h 43 min
